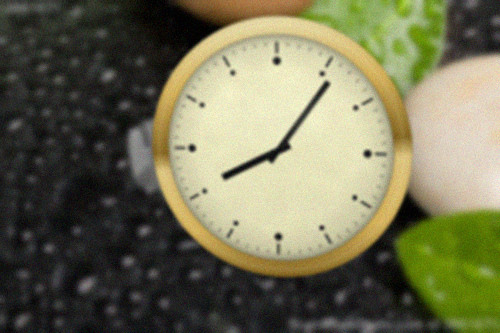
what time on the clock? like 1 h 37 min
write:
8 h 06 min
